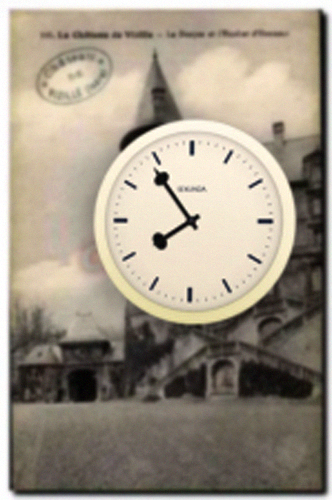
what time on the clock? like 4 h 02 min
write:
7 h 54 min
